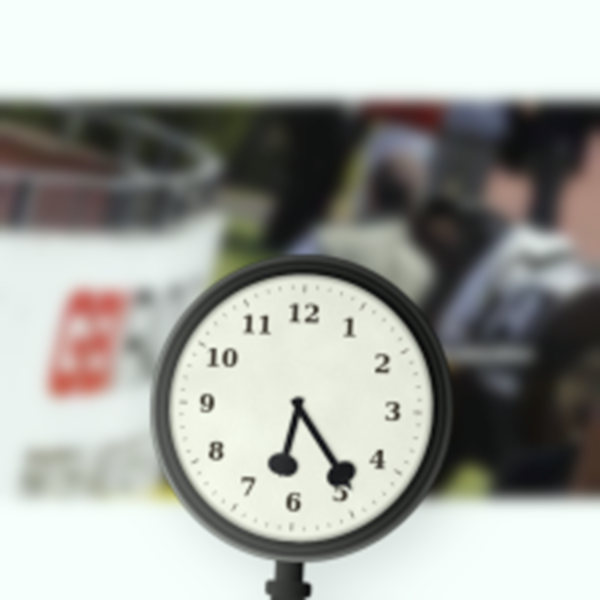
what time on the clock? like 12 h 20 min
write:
6 h 24 min
